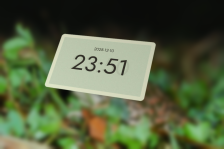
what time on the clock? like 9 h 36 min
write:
23 h 51 min
